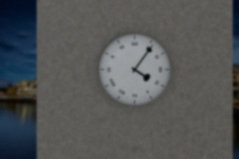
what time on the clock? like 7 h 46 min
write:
4 h 06 min
